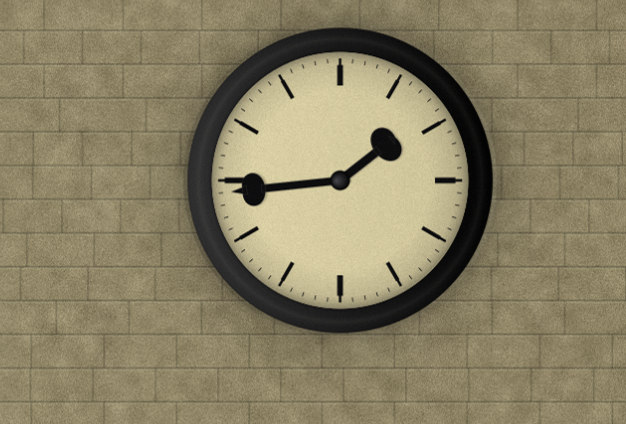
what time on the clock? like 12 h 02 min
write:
1 h 44 min
